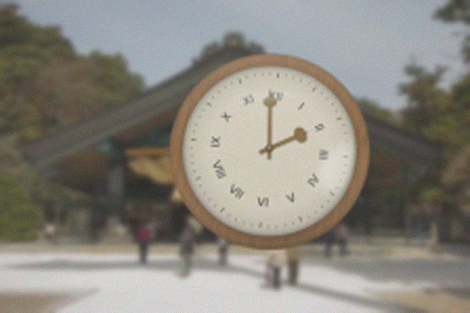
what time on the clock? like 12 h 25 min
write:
1 h 59 min
